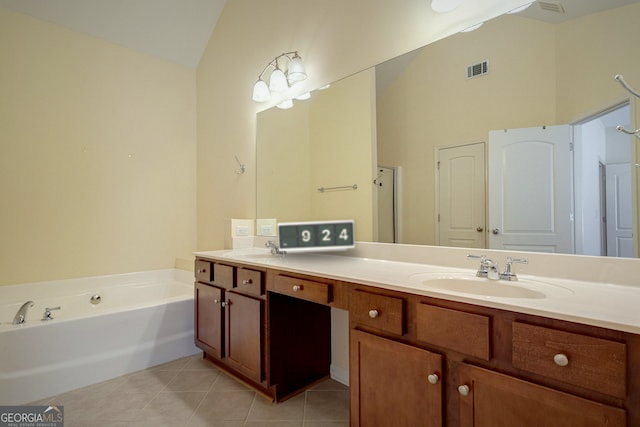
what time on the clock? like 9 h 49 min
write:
9 h 24 min
